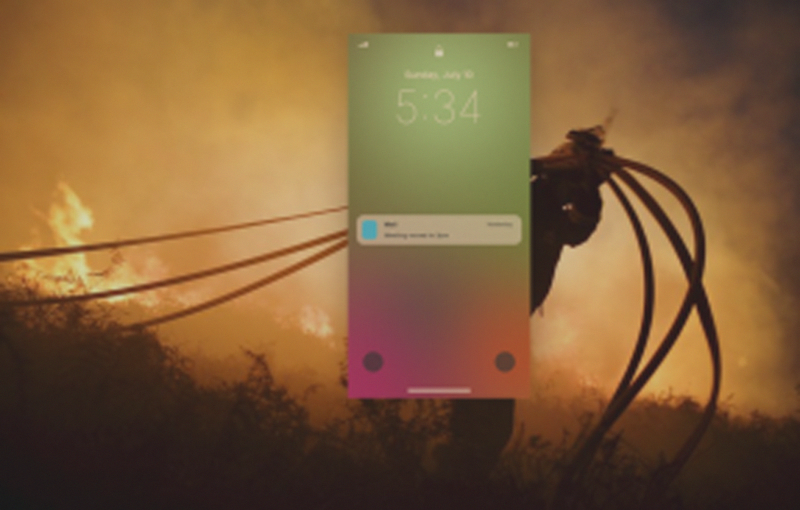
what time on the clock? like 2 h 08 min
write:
5 h 34 min
